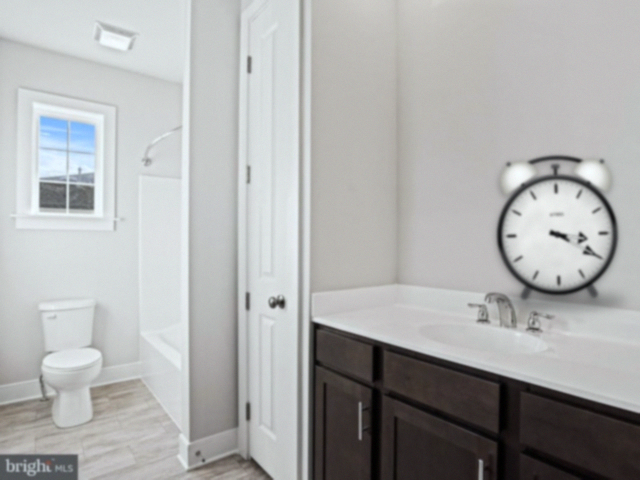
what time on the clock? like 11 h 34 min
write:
3 h 20 min
